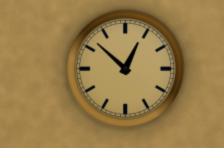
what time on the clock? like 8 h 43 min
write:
12 h 52 min
